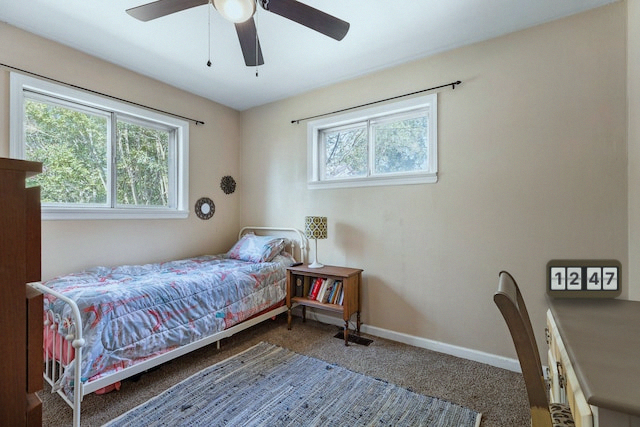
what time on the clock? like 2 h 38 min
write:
12 h 47 min
